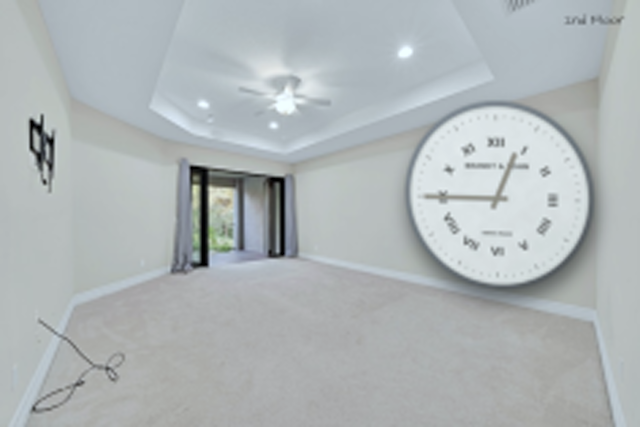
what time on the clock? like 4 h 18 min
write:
12 h 45 min
